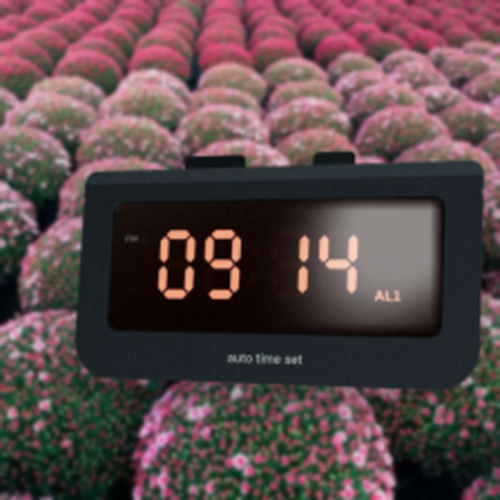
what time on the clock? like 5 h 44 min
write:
9 h 14 min
